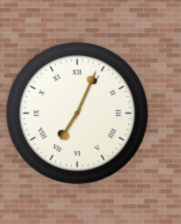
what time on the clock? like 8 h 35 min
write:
7 h 04 min
